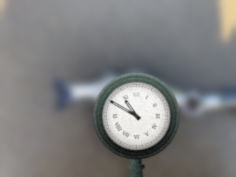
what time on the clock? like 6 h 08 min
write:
10 h 50 min
